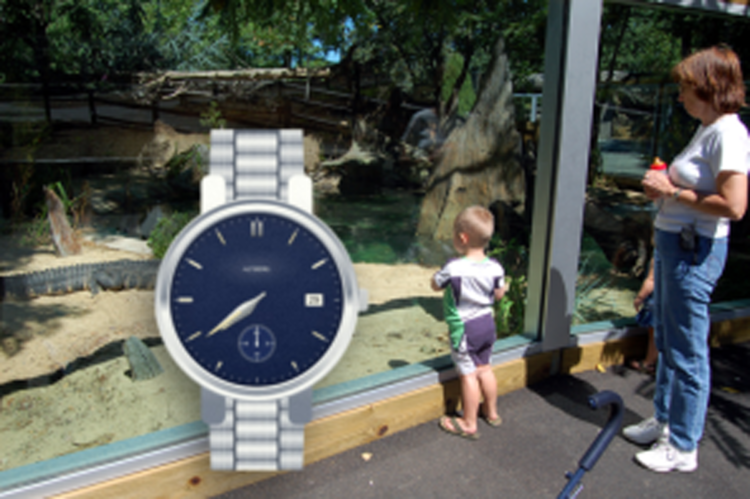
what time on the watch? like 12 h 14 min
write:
7 h 39 min
